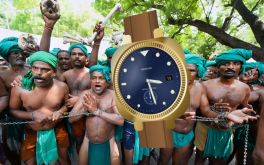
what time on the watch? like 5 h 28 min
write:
3 h 28 min
